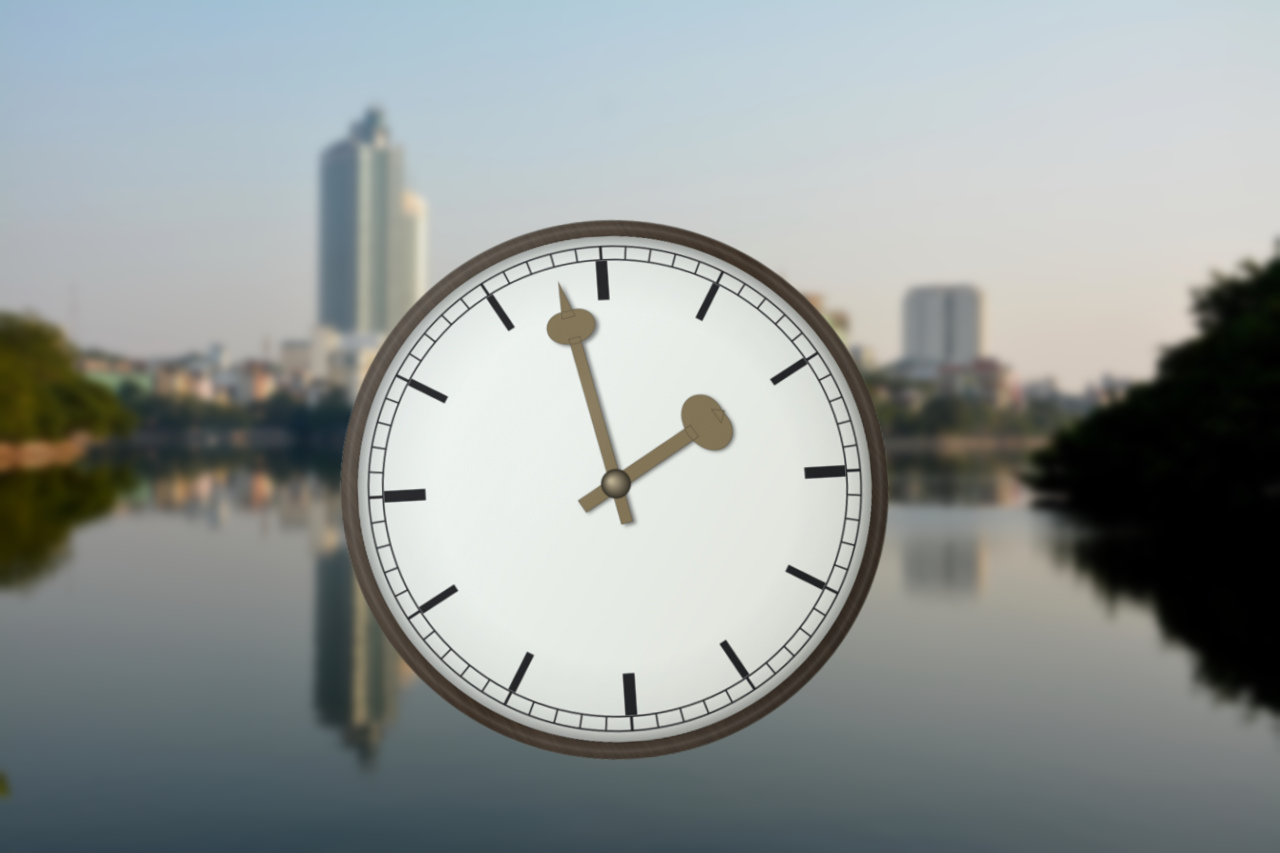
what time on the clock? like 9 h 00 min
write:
1 h 58 min
